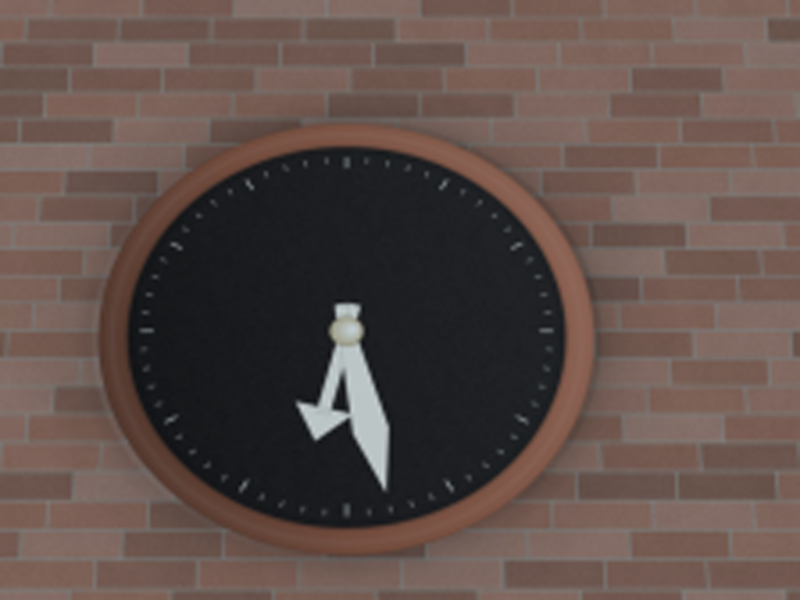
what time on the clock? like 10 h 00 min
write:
6 h 28 min
